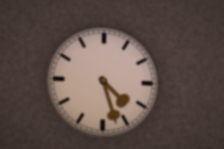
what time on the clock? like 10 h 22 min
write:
4 h 27 min
